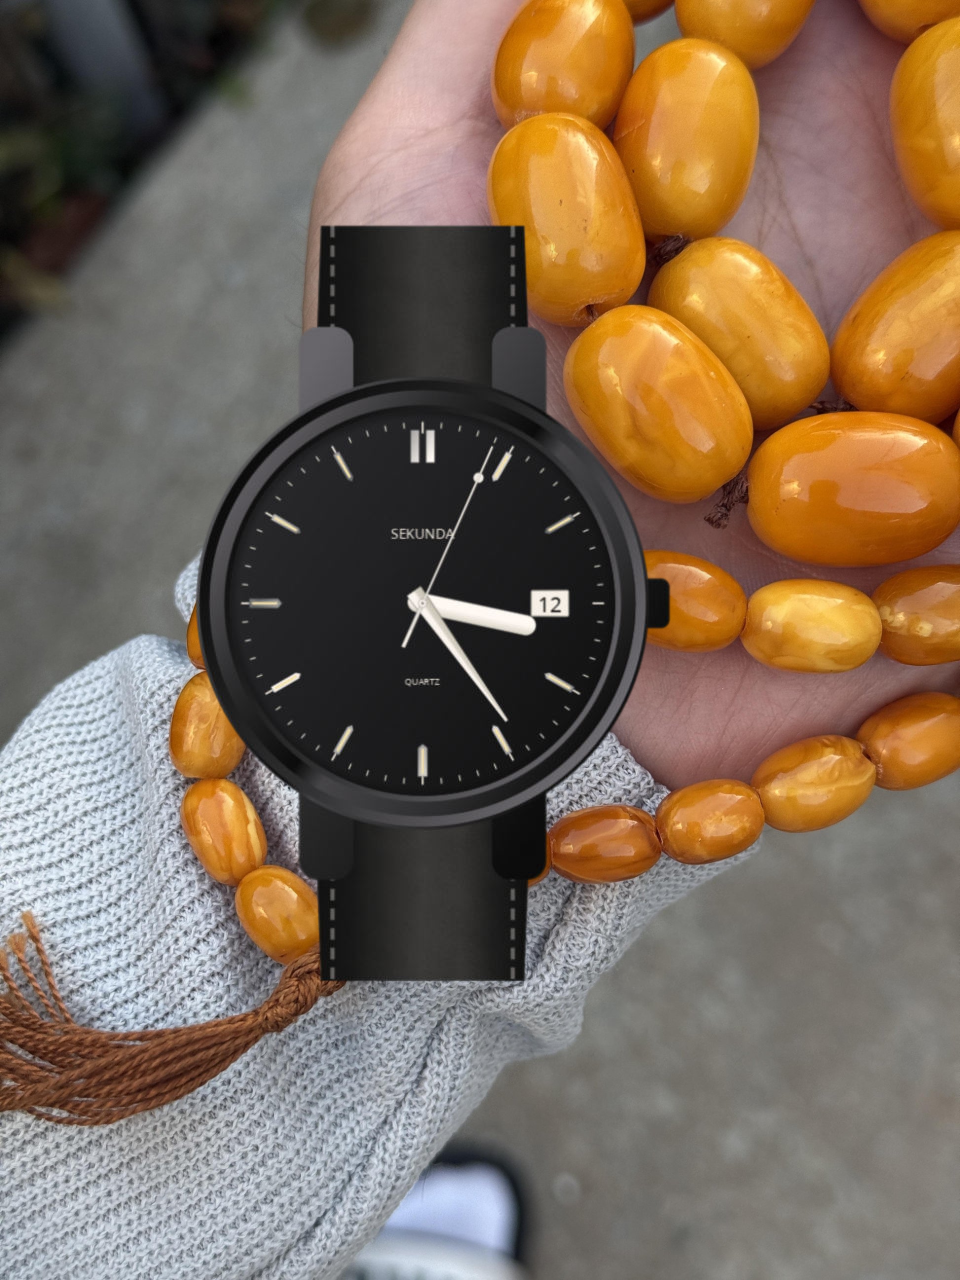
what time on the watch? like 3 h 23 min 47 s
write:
3 h 24 min 04 s
